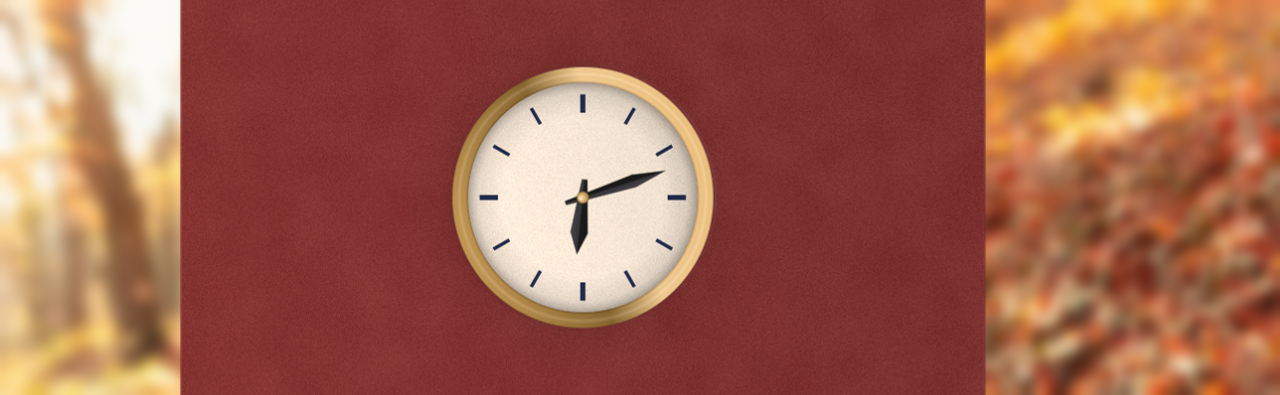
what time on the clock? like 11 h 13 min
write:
6 h 12 min
